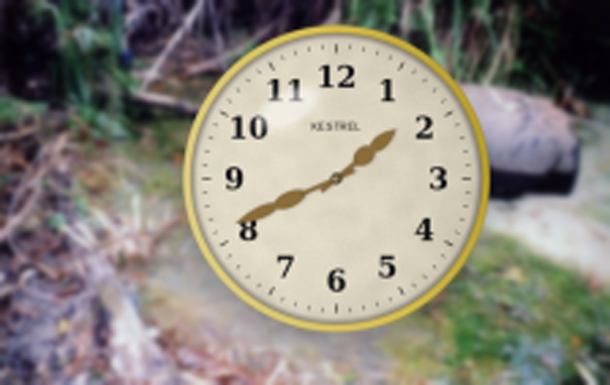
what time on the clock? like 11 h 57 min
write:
1 h 41 min
